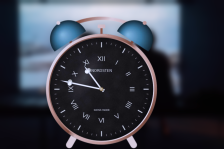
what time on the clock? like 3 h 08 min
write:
10 h 47 min
